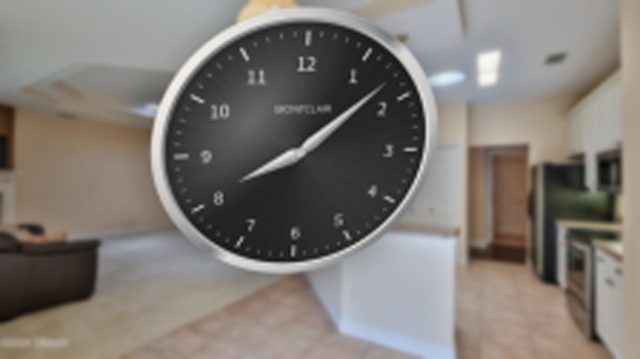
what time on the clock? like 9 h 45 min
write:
8 h 08 min
